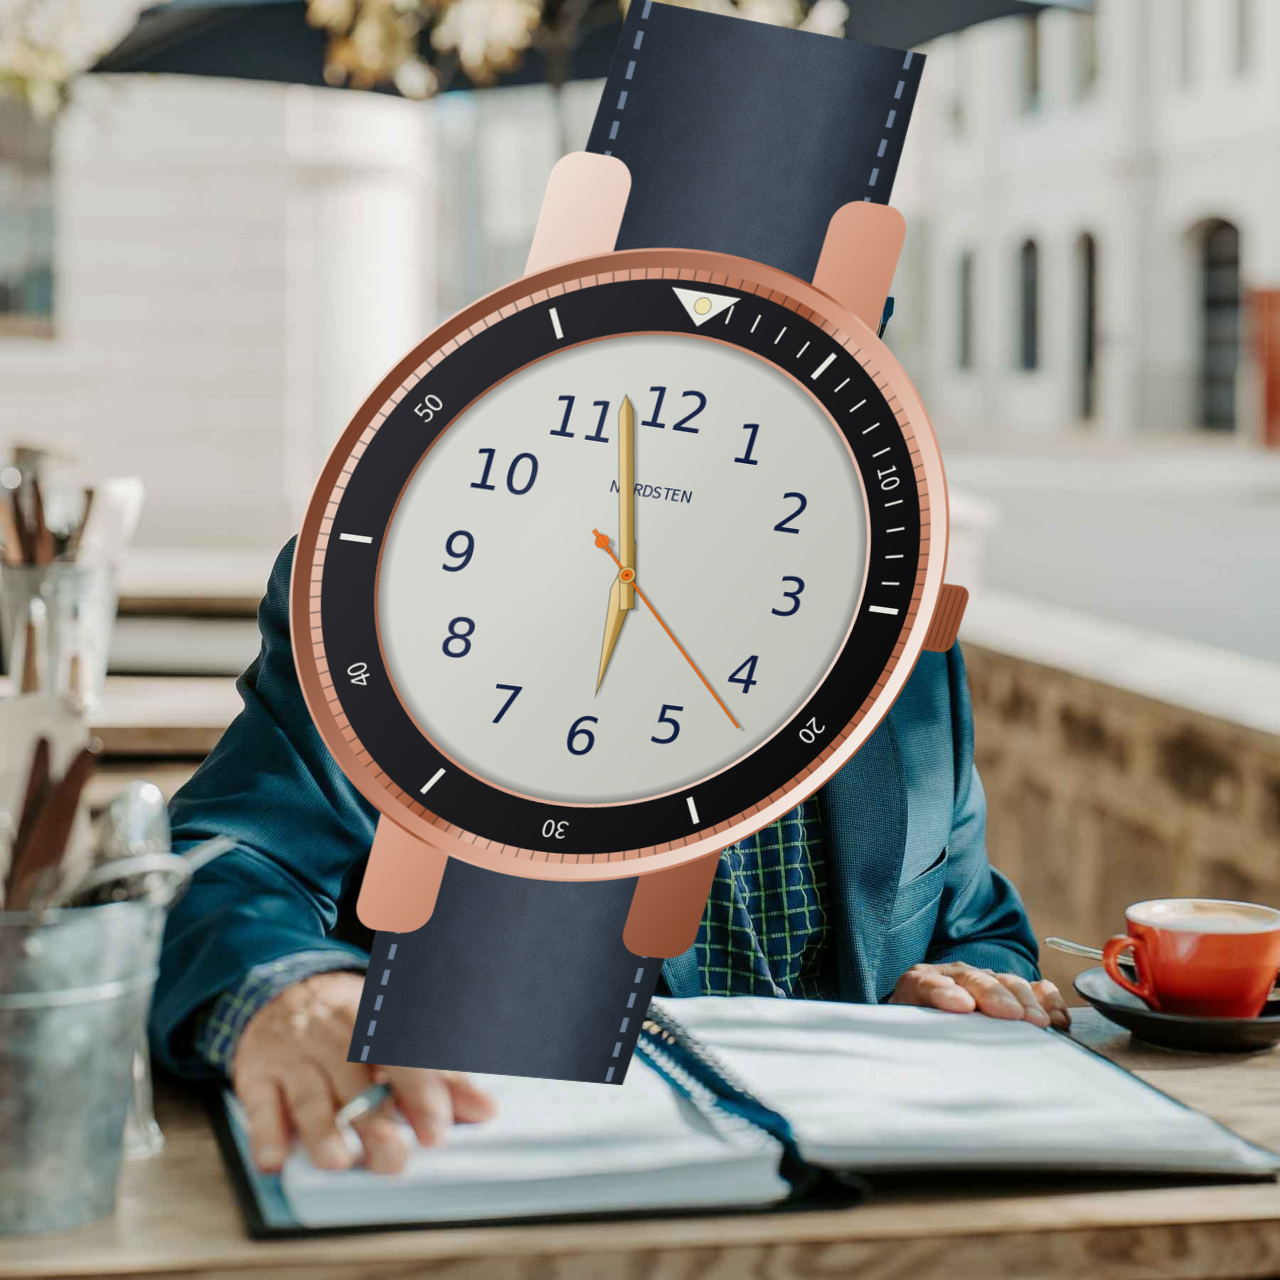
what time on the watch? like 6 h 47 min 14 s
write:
5 h 57 min 22 s
